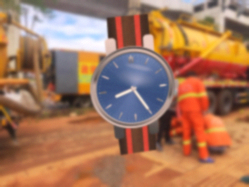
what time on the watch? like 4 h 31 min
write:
8 h 25 min
